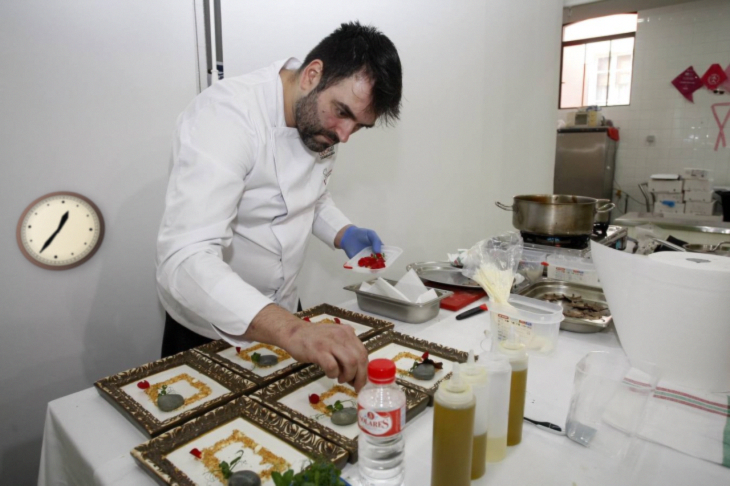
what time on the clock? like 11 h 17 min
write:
12 h 35 min
